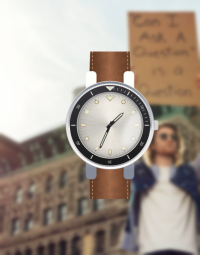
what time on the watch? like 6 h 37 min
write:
1 h 34 min
